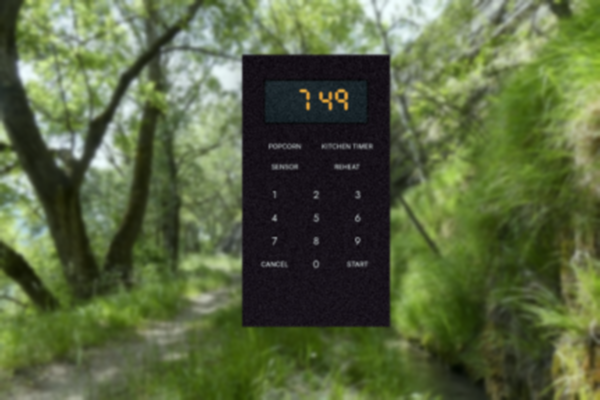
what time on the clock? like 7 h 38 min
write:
7 h 49 min
